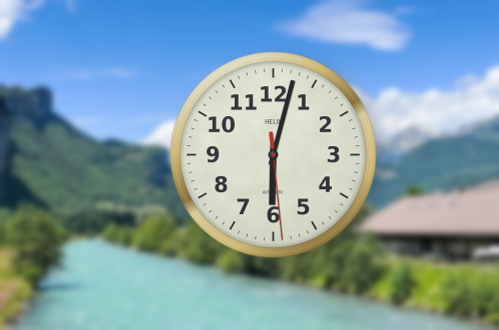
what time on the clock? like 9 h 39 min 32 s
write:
6 h 02 min 29 s
